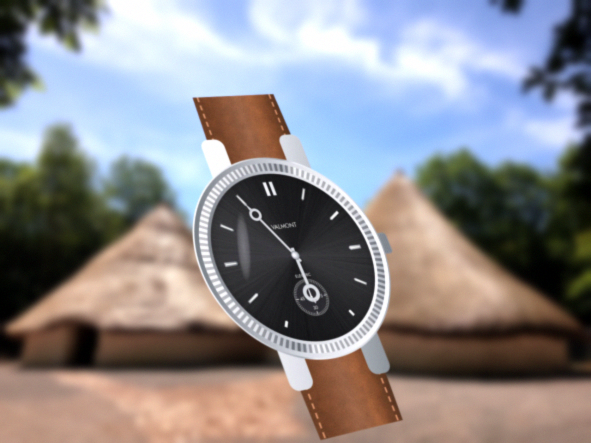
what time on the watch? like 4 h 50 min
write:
5 h 55 min
